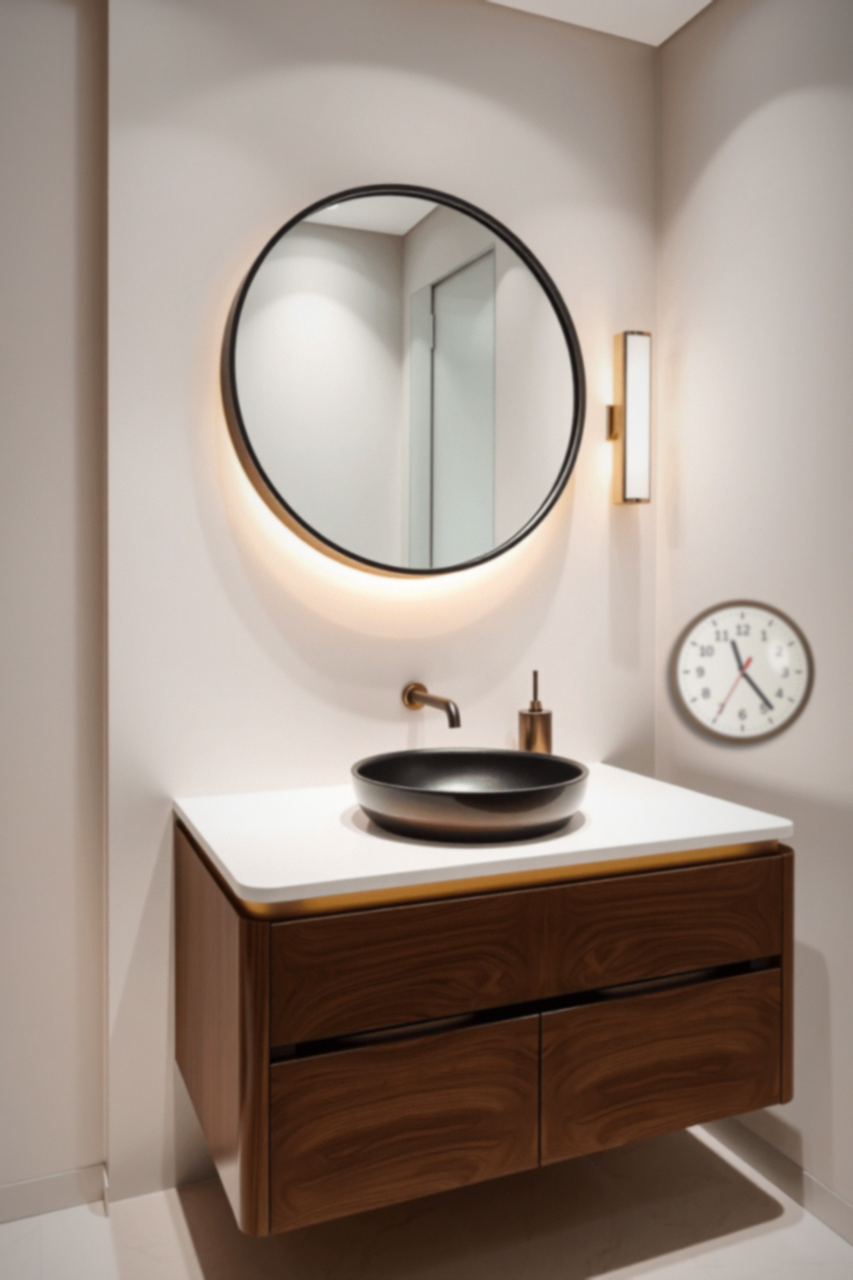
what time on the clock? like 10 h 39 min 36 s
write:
11 h 23 min 35 s
